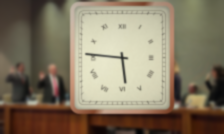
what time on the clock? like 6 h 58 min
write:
5 h 46 min
